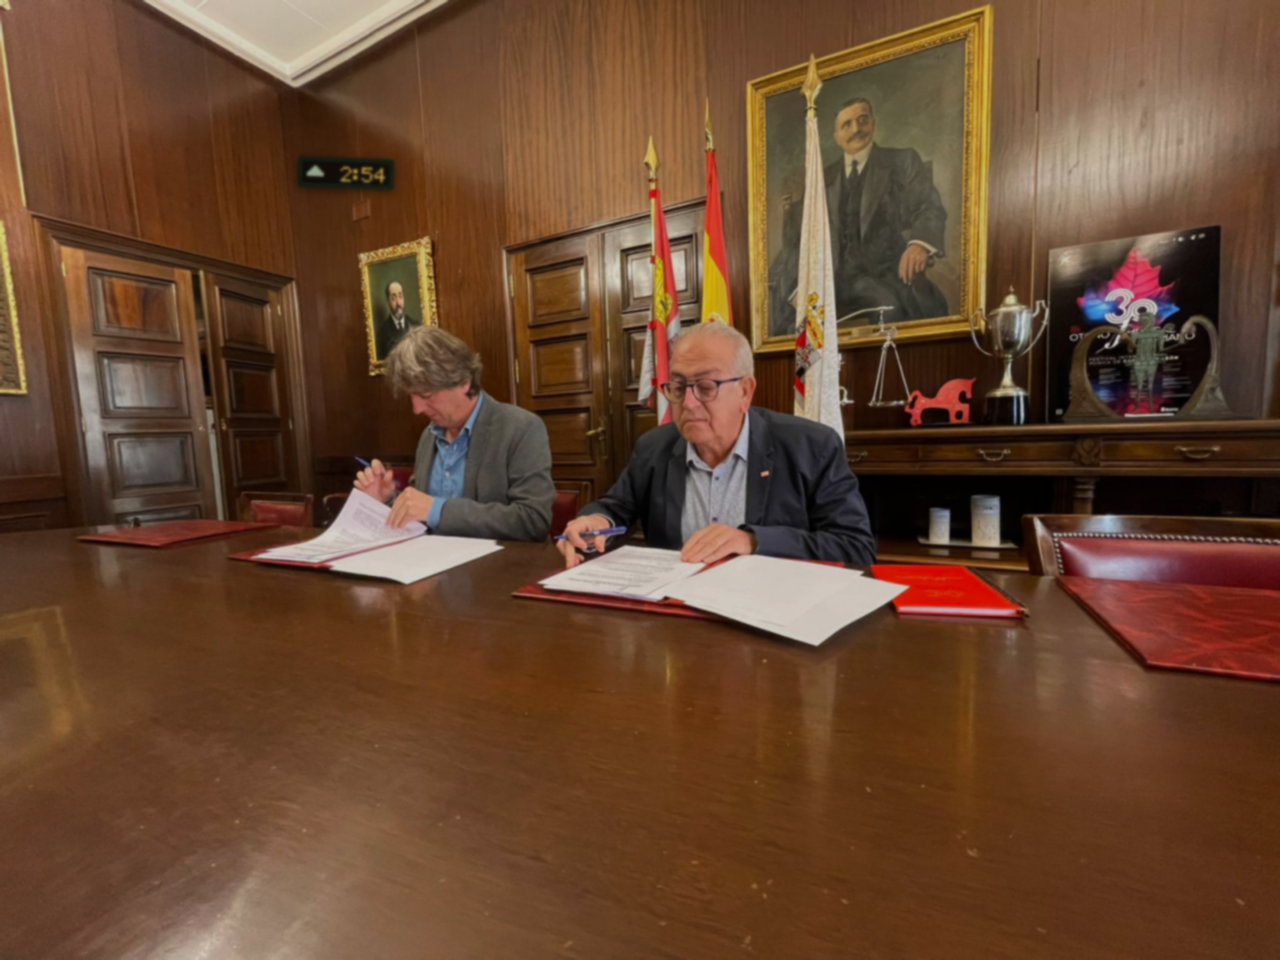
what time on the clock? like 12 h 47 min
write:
2 h 54 min
